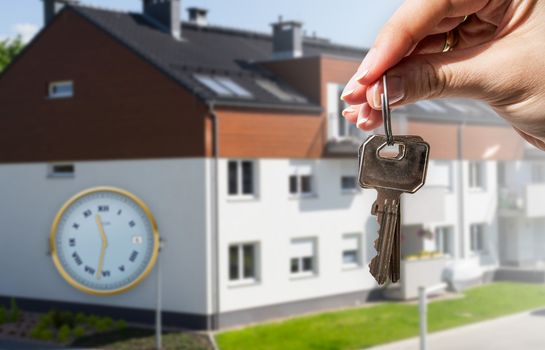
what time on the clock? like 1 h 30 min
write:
11 h 32 min
